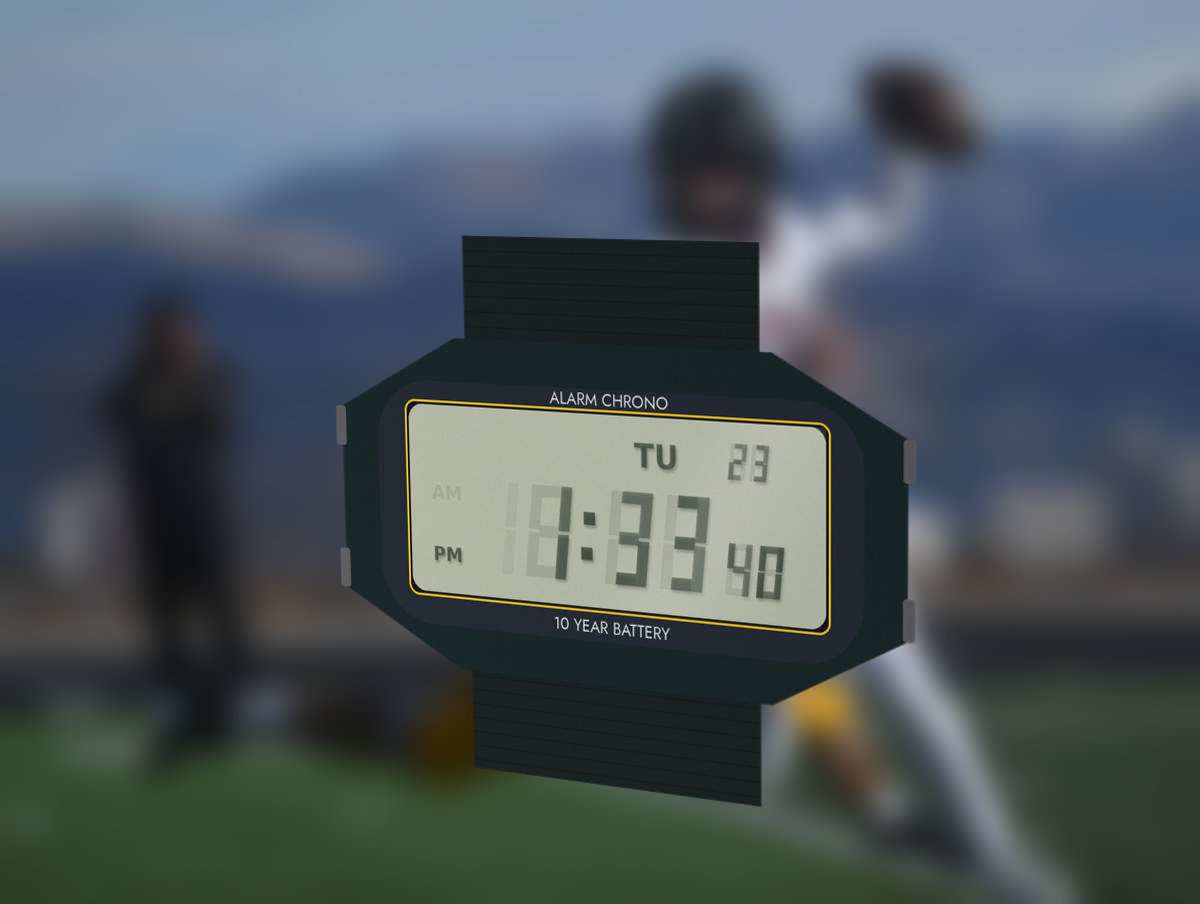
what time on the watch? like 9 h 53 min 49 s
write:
1 h 33 min 40 s
